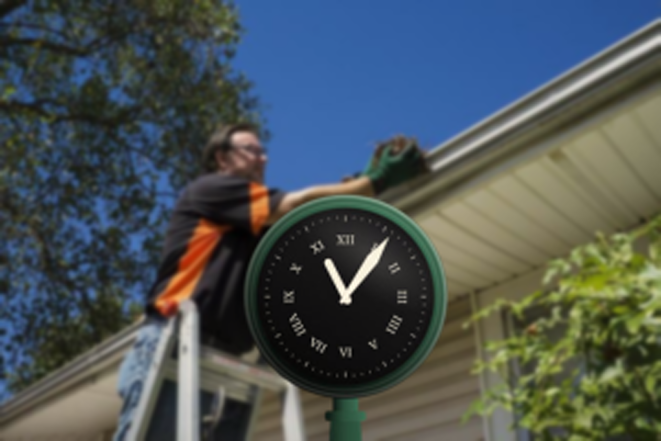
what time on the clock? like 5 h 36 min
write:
11 h 06 min
